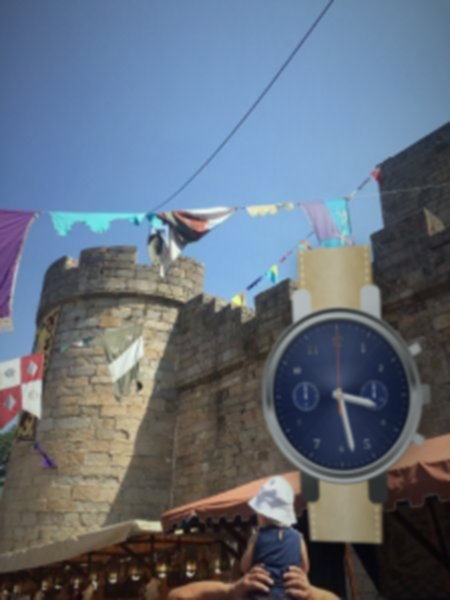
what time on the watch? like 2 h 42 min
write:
3 h 28 min
